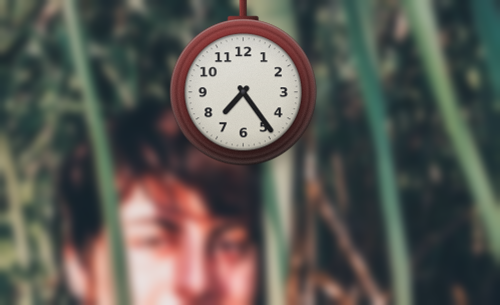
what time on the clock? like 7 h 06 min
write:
7 h 24 min
